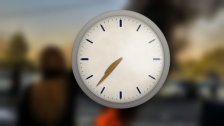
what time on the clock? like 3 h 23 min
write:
7 h 37 min
